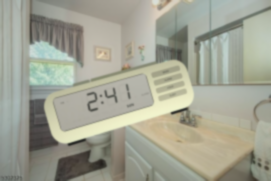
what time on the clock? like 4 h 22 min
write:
2 h 41 min
